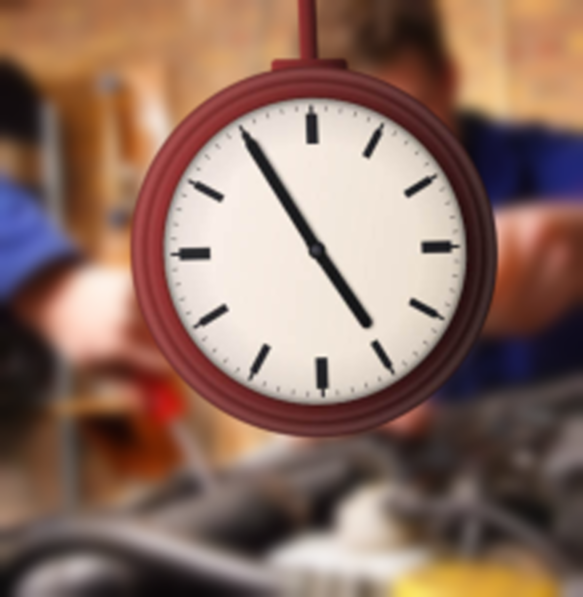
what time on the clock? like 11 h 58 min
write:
4 h 55 min
